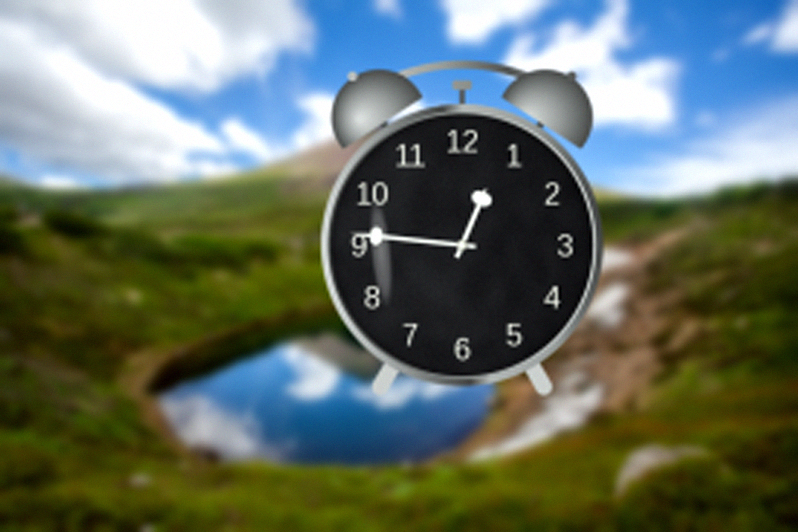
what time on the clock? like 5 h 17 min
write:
12 h 46 min
